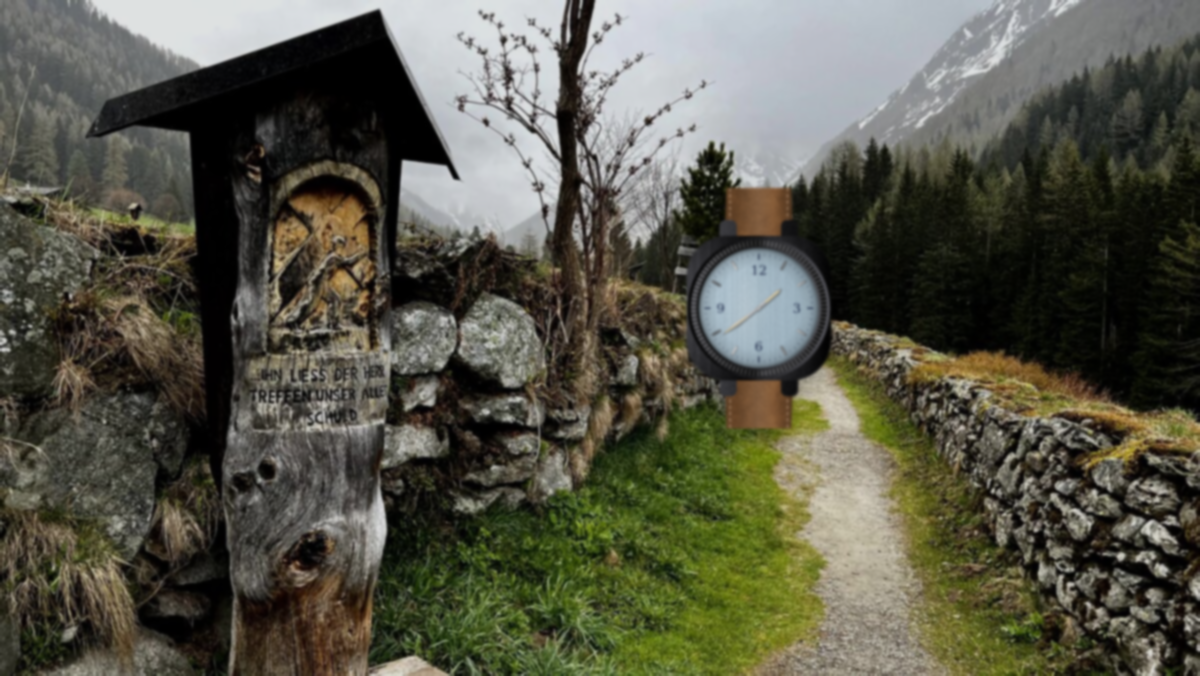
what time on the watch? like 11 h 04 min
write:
1 h 39 min
